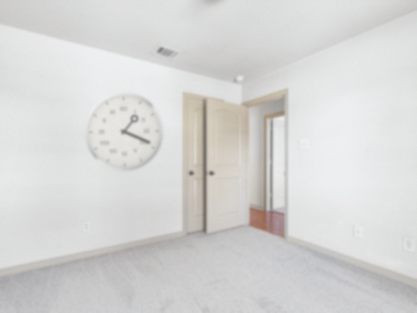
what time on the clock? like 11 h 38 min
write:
1 h 19 min
